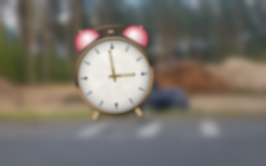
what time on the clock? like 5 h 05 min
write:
2 h 59 min
